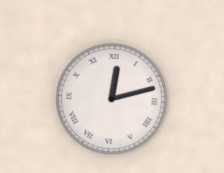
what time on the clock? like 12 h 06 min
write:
12 h 12 min
